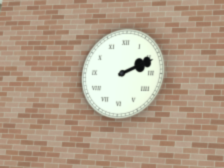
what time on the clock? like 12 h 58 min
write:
2 h 11 min
